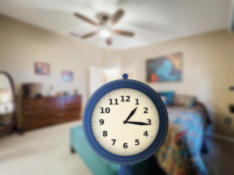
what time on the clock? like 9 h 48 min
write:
1 h 16 min
